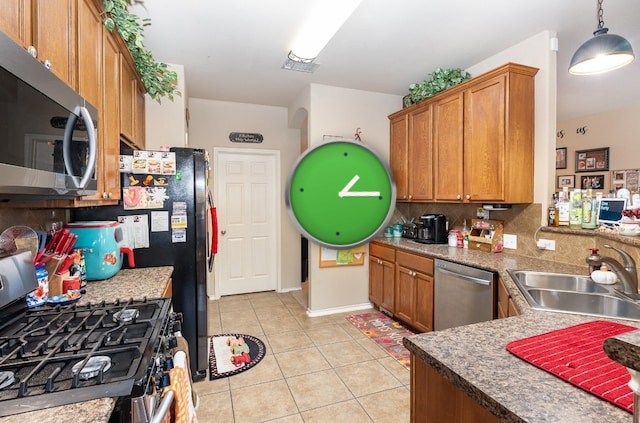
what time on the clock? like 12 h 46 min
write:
1 h 14 min
